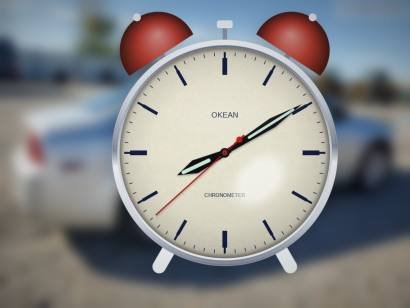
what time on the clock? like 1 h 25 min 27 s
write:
8 h 09 min 38 s
